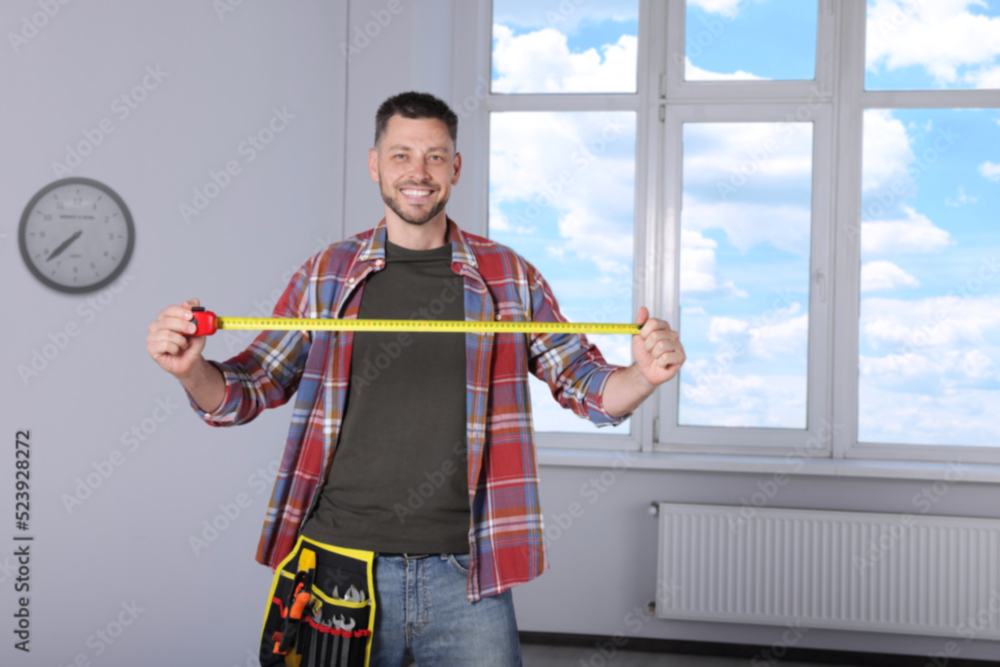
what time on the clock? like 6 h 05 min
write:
7 h 38 min
